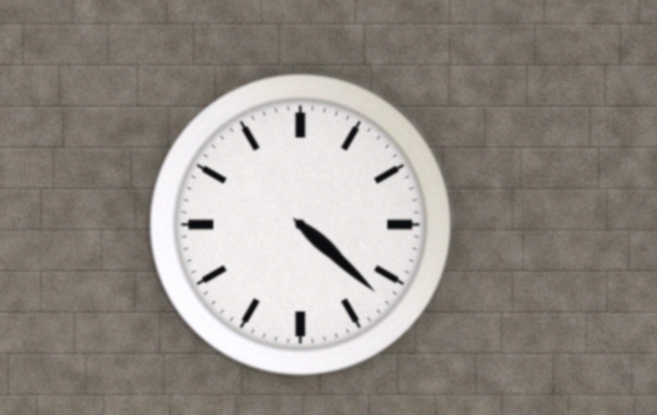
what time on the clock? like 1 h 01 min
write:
4 h 22 min
